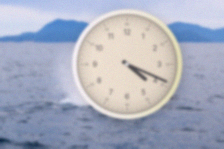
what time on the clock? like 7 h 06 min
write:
4 h 19 min
